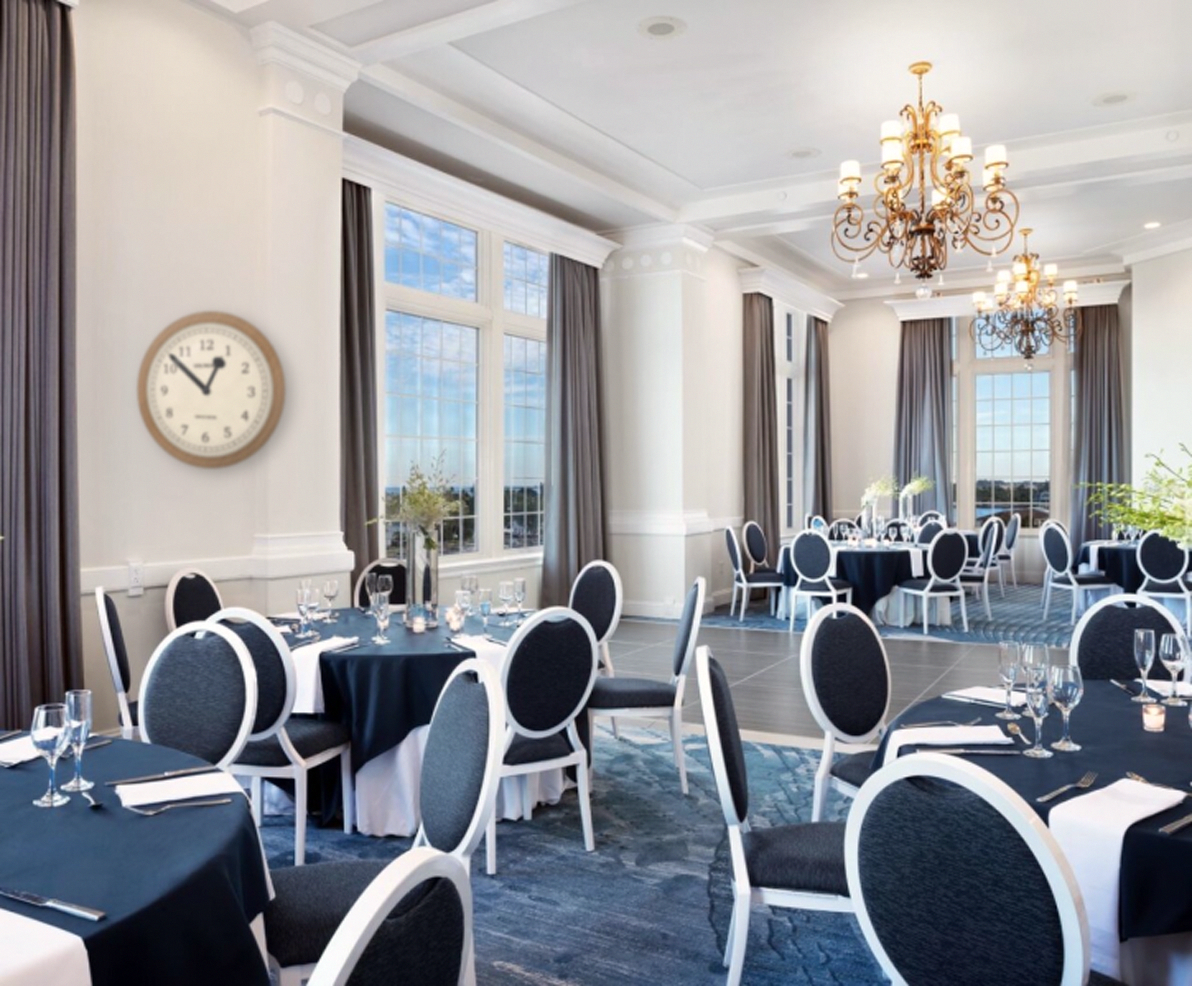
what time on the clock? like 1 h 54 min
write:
12 h 52 min
